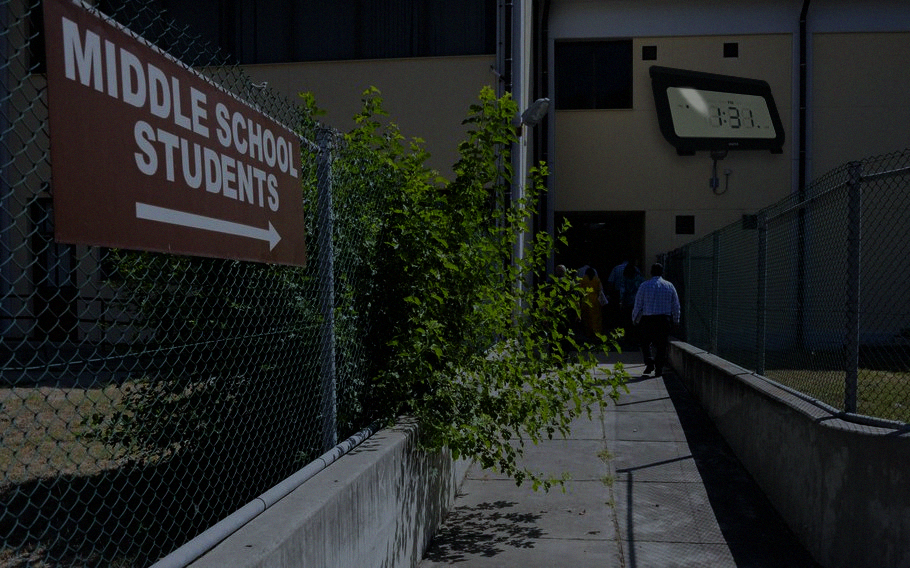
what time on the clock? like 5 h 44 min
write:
1 h 31 min
